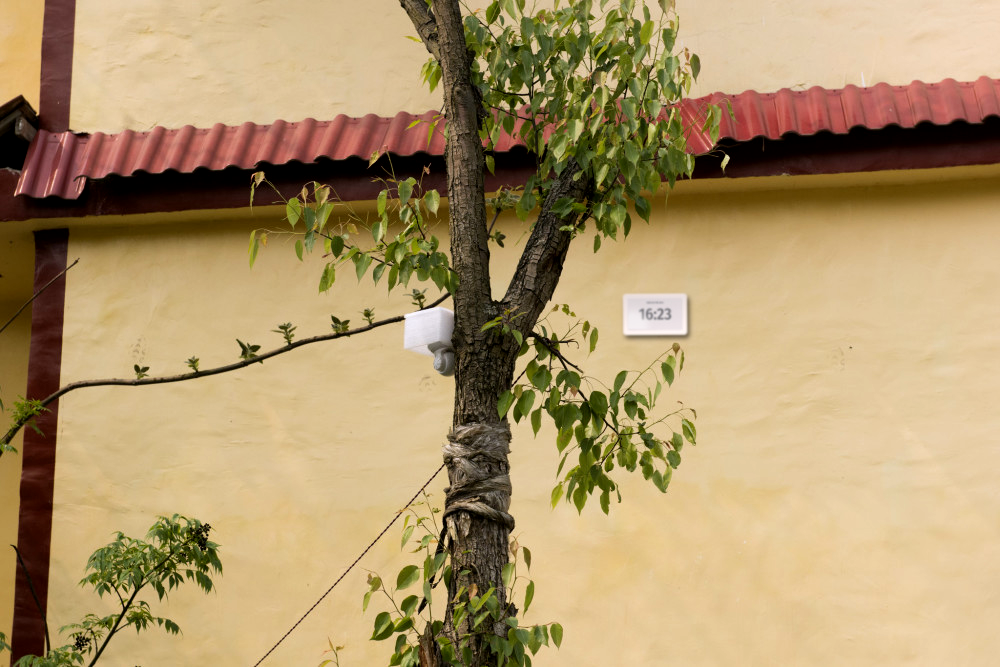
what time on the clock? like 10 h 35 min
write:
16 h 23 min
